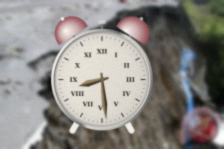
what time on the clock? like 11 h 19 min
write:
8 h 29 min
